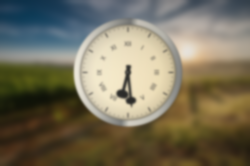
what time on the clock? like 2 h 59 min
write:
6 h 29 min
